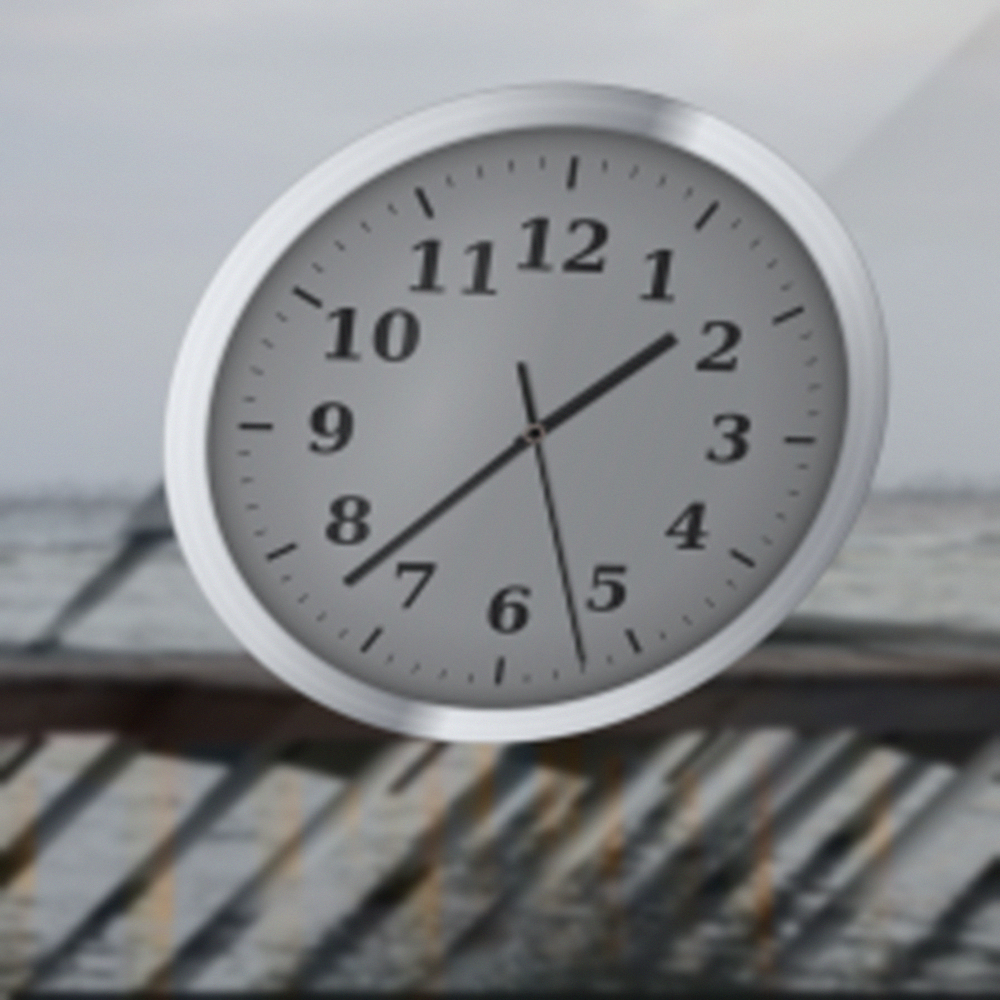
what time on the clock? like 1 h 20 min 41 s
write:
1 h 37 min 27 s
